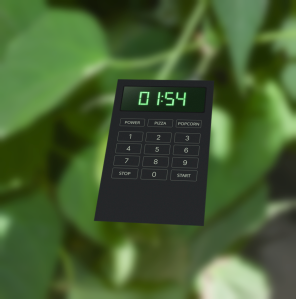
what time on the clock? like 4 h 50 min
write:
1 h 54 min
